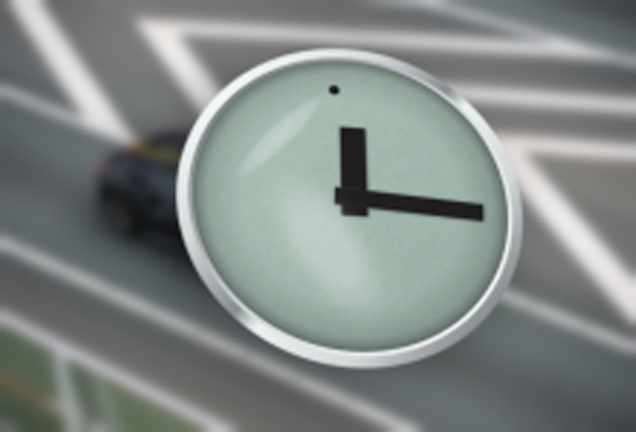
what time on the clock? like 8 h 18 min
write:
12 h 17 min
